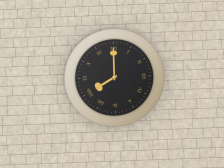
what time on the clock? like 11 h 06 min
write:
8 h 00 min
